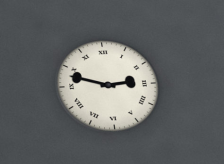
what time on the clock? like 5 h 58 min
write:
2 h 48 min
